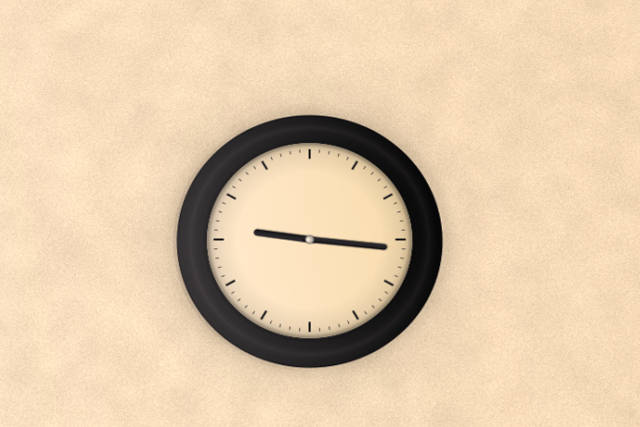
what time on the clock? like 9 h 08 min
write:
9 h 16 min
